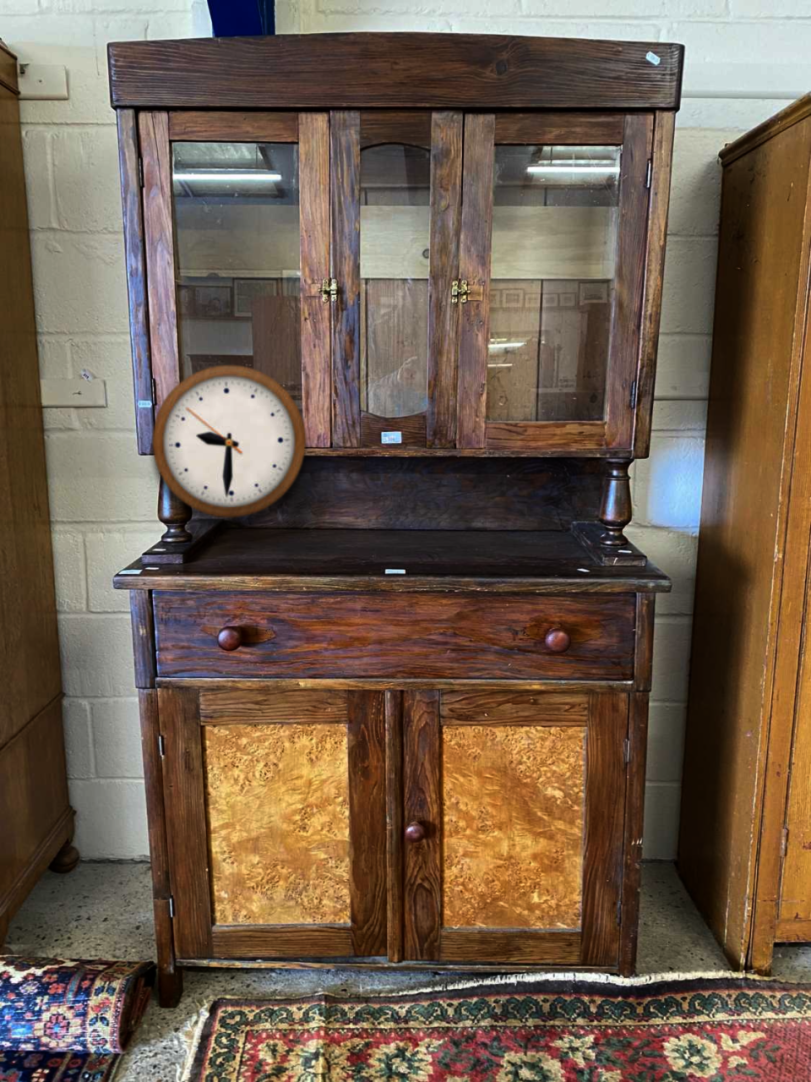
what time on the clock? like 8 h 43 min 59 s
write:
9 h 30 min 52 s
